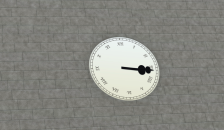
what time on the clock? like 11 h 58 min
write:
3 h 16 min
